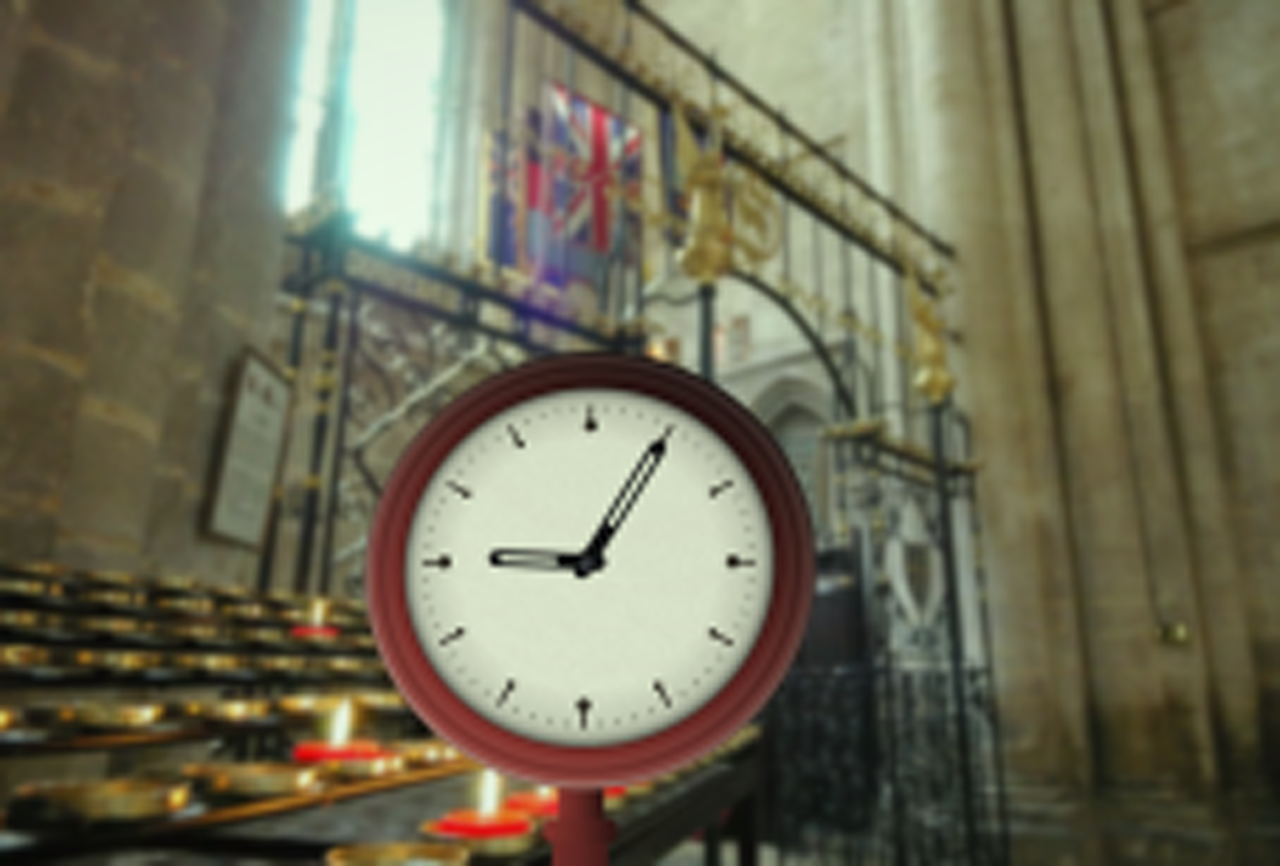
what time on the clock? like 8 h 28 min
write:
9 h 05 min
